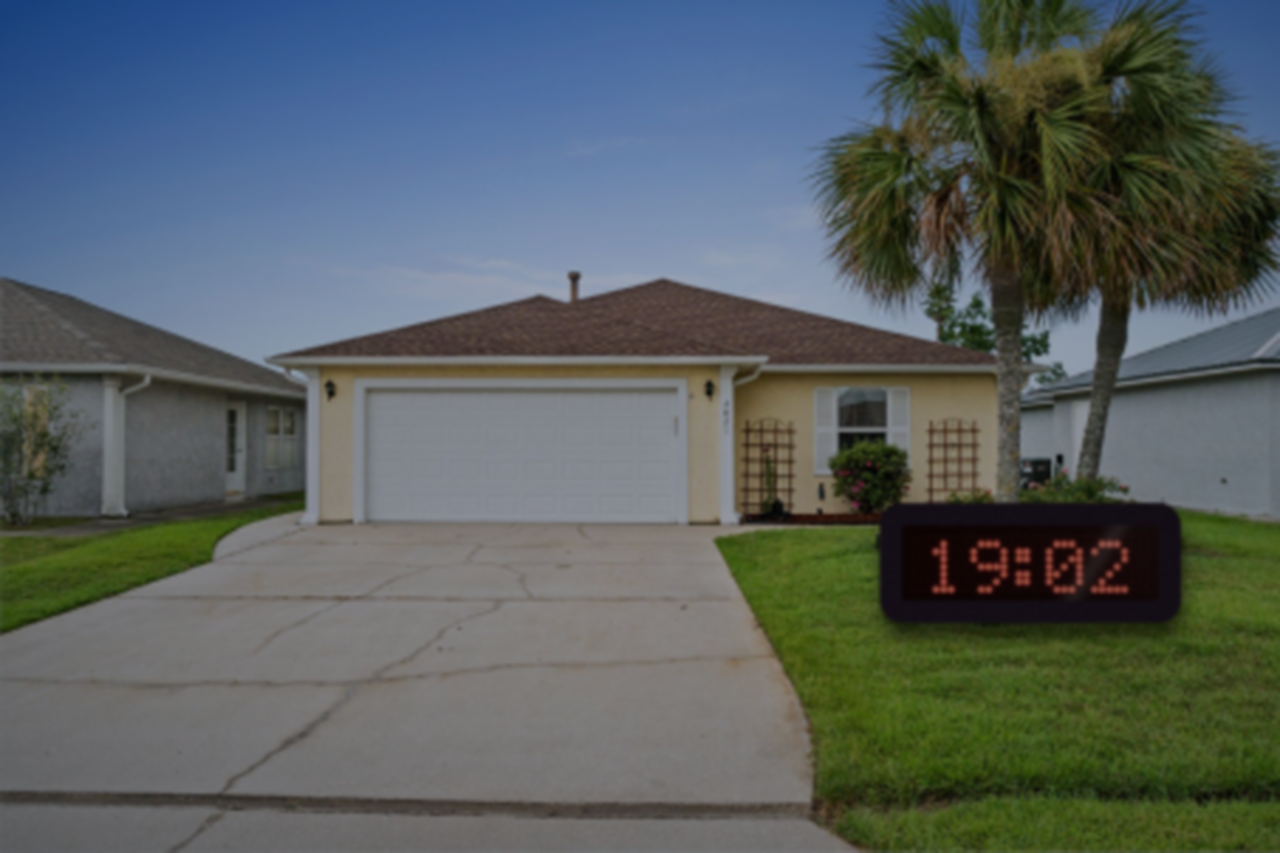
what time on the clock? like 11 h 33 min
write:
19 h 02 min
